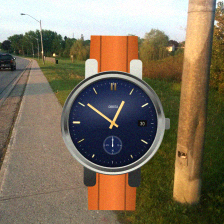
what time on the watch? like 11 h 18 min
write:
12 h 51 min
